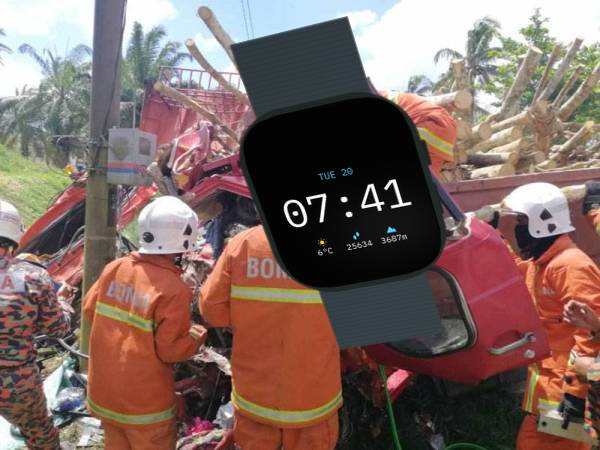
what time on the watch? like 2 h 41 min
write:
7 h 41 min
